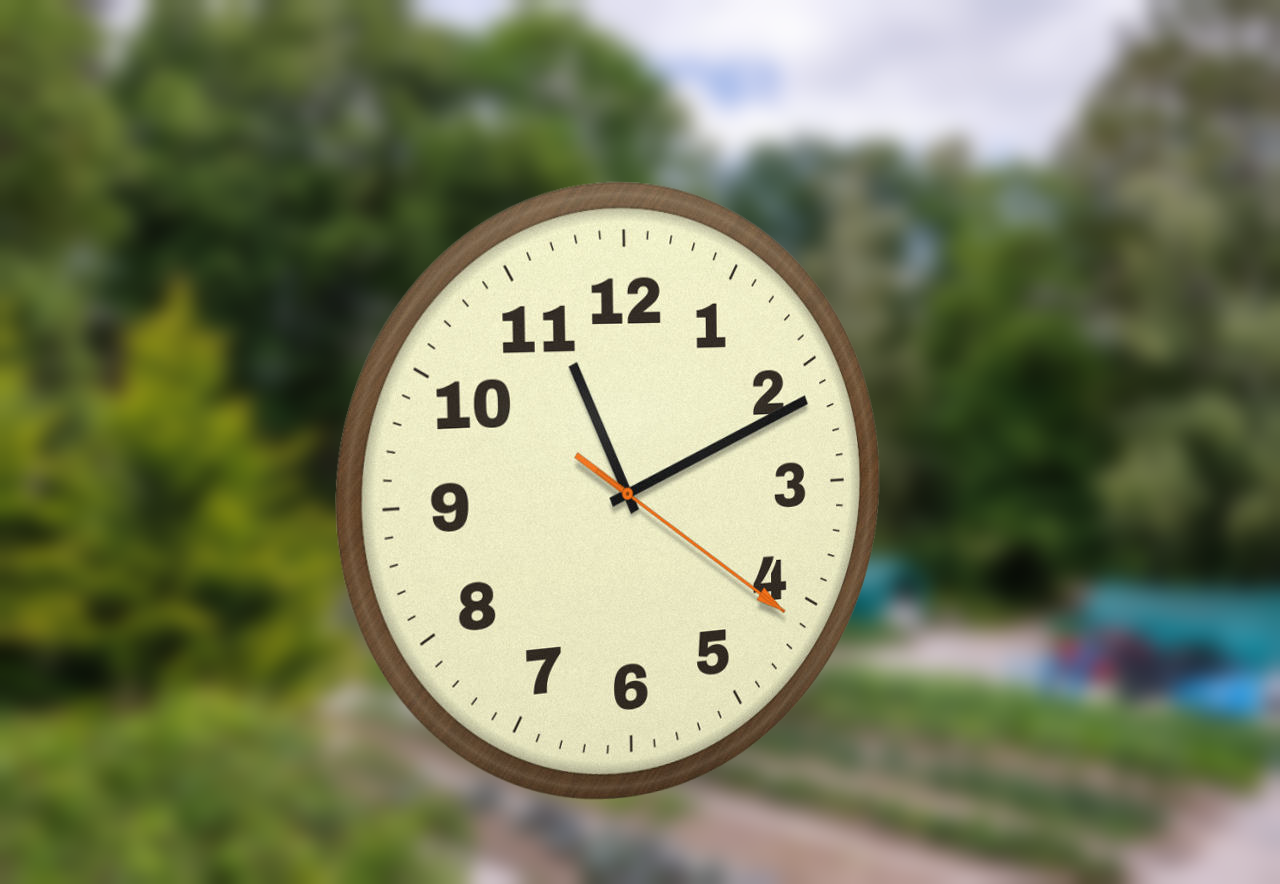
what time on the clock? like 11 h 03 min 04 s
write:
11 h 11 min 21 s
